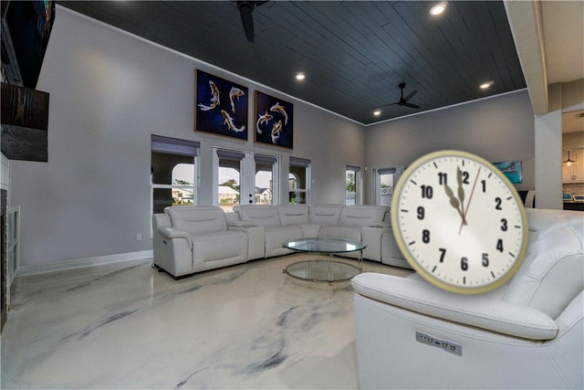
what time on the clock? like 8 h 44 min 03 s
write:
10 h 59 min 03 s
